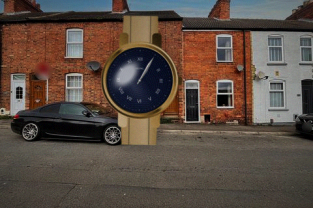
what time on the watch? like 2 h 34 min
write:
1 h 05 min
